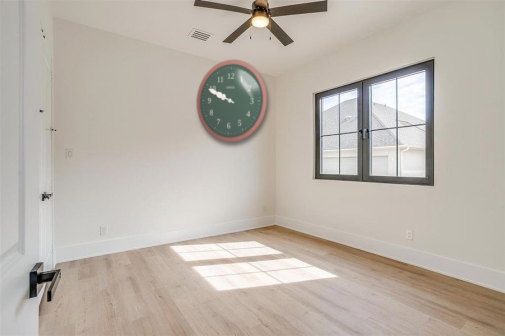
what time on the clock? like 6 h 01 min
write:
9 h 49 min
